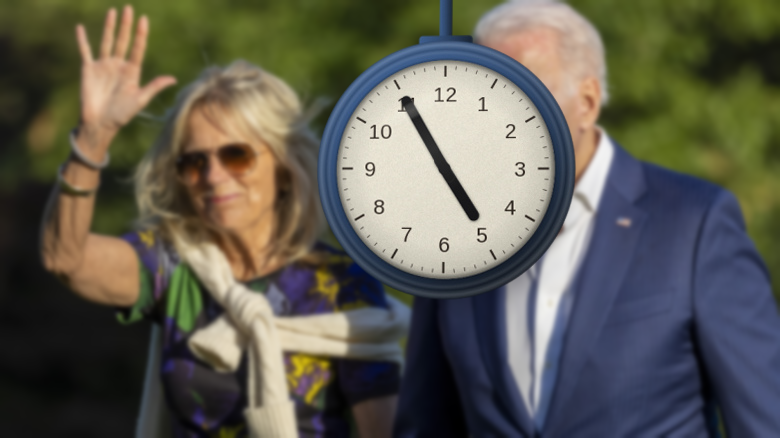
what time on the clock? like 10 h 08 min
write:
4 h 55 min
